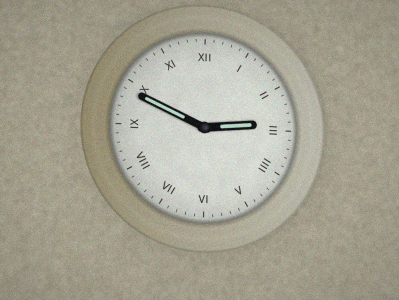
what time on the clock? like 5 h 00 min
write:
2 h 49 min
